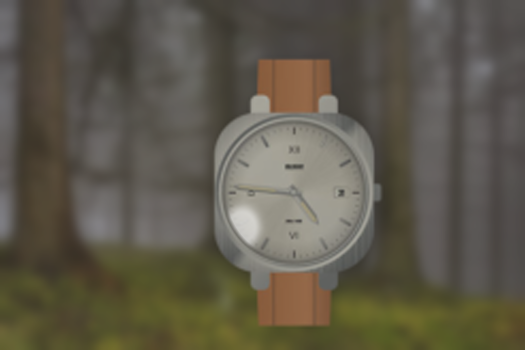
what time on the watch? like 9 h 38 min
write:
4 h 46 min
